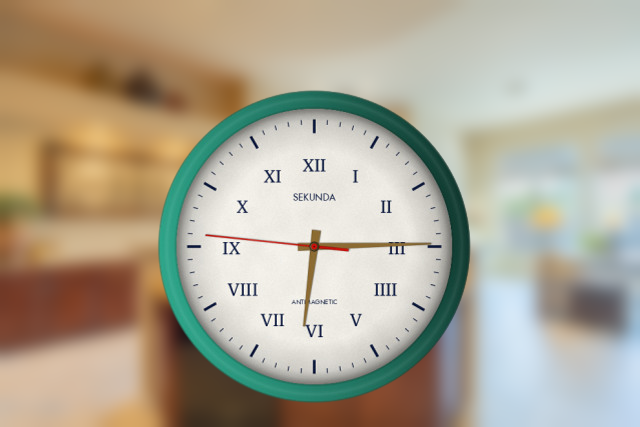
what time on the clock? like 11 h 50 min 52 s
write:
6 h 14 min 46 s
